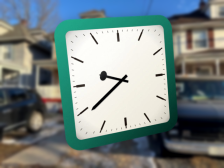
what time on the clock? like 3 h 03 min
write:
9 h 39 min
